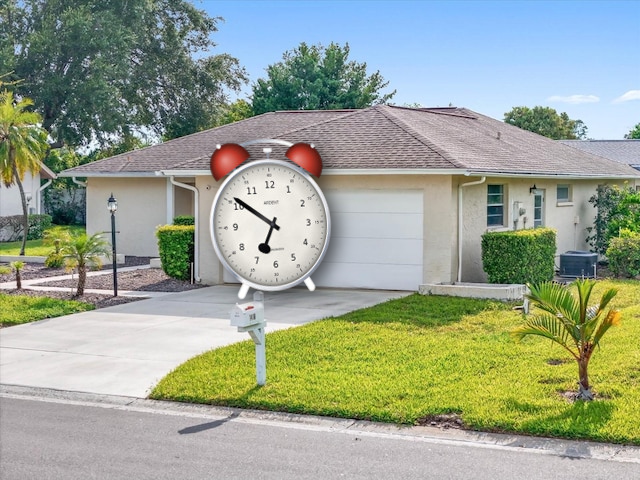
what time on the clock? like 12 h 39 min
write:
6 h 51 min
